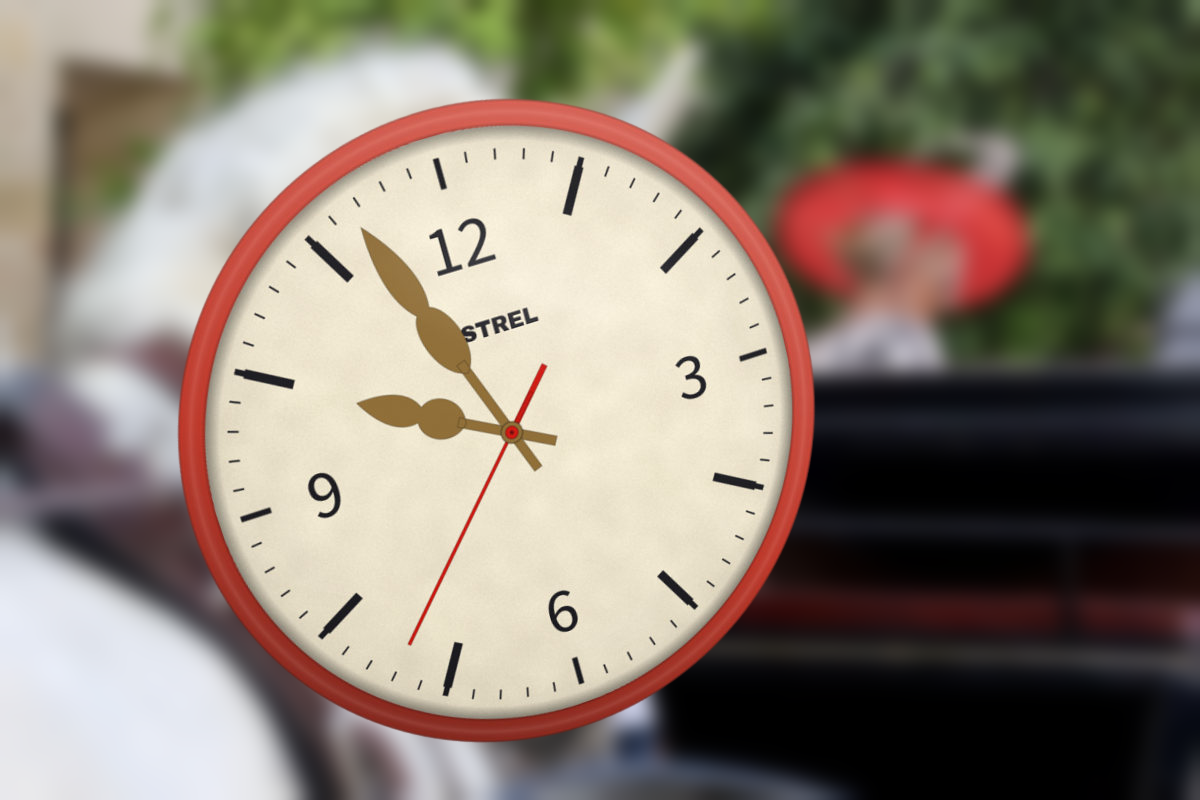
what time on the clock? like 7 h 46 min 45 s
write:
9 h 56 min 37 s
